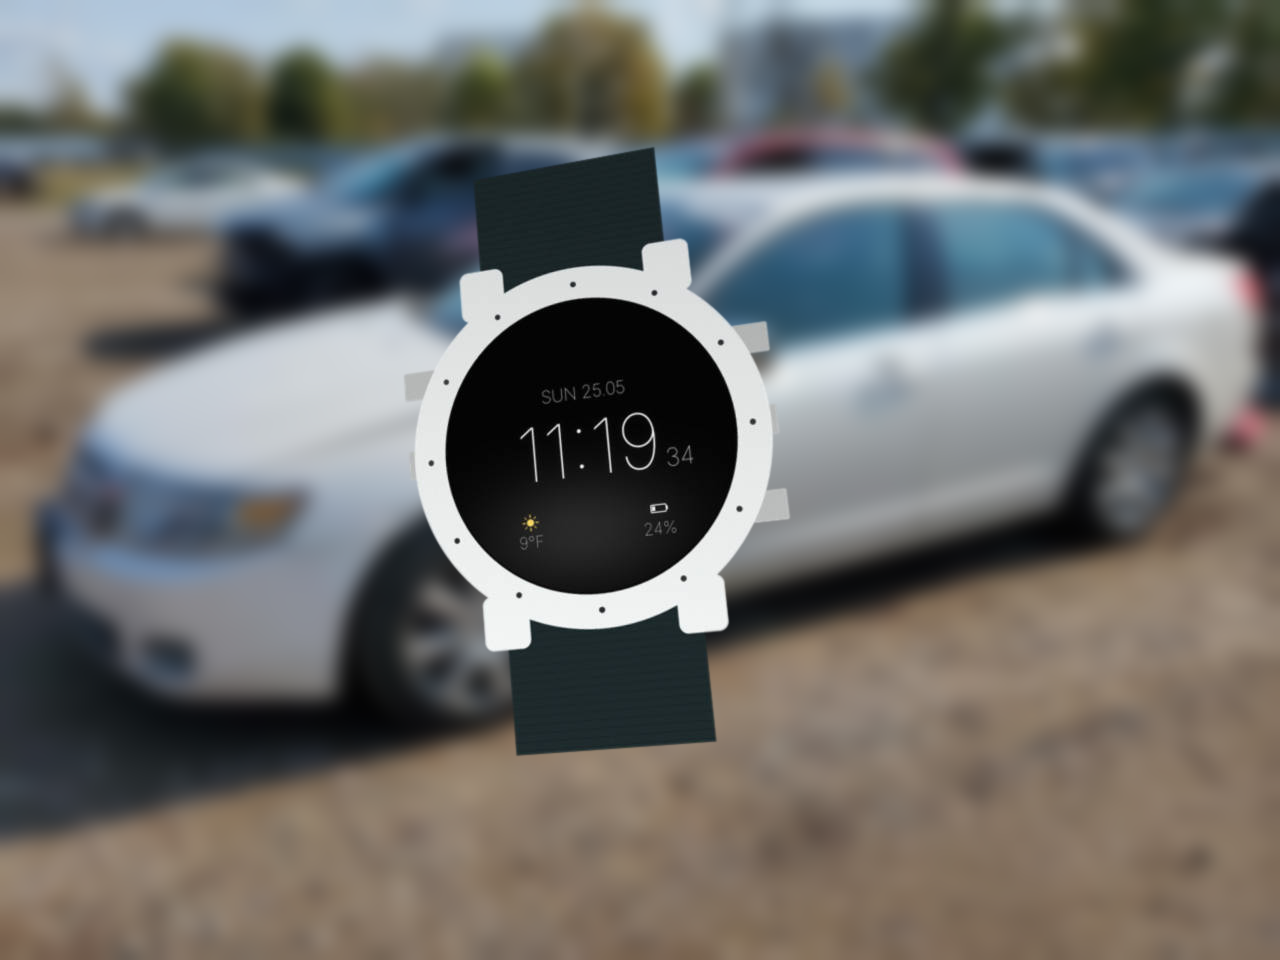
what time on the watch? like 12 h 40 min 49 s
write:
11 h 19 min 34 s
